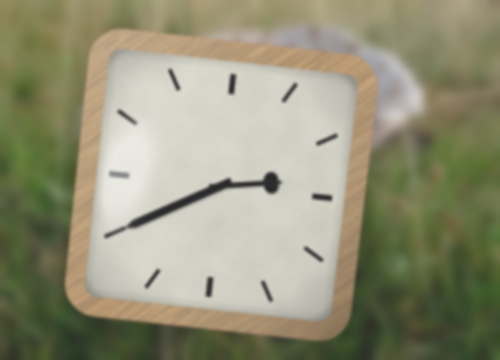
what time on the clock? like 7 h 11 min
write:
2 h 40 min
